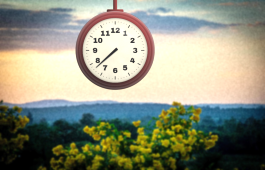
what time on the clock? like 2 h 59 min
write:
7 h 38 min
